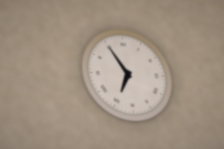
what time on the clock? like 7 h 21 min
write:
6 h 55 min
